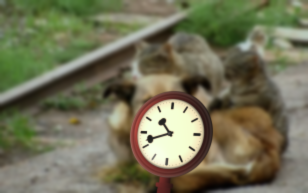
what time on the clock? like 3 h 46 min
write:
10 h 42 min
